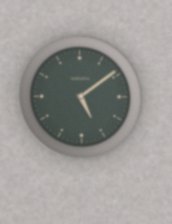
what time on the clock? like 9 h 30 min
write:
5 h 09 min
